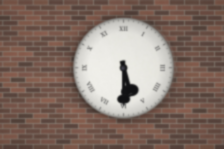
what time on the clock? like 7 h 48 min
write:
5 h 30 min
